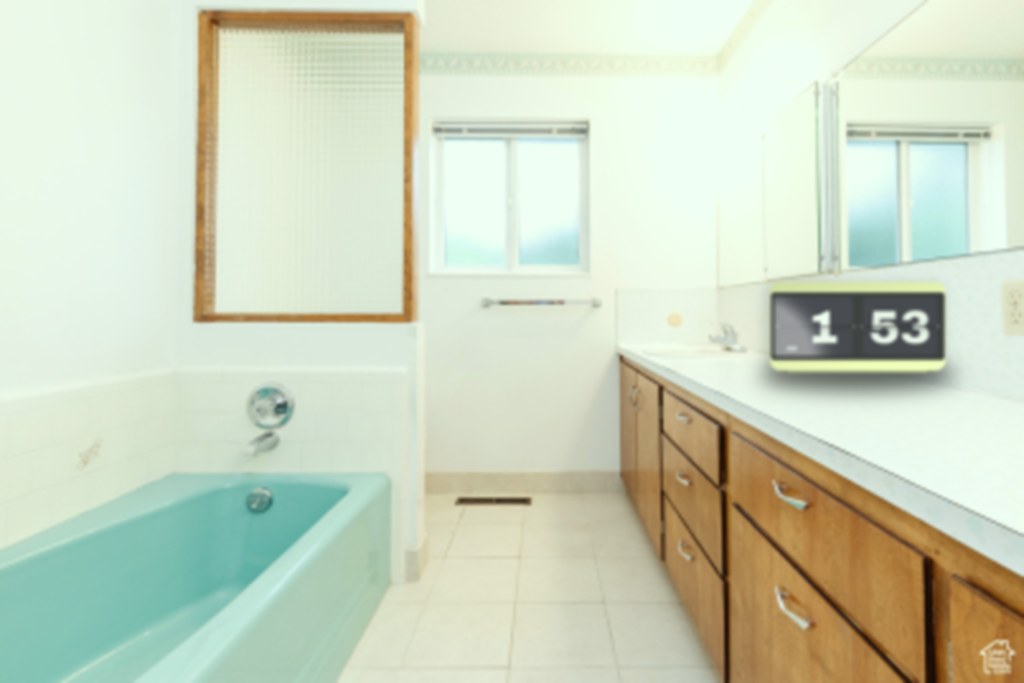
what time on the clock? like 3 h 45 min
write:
1 h 53 min
